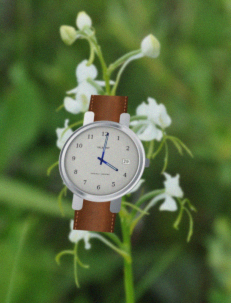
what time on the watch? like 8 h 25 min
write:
4 h 01 min
